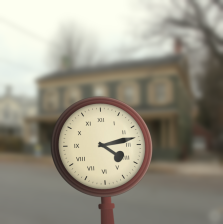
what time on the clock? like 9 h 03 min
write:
4 h 13 min
